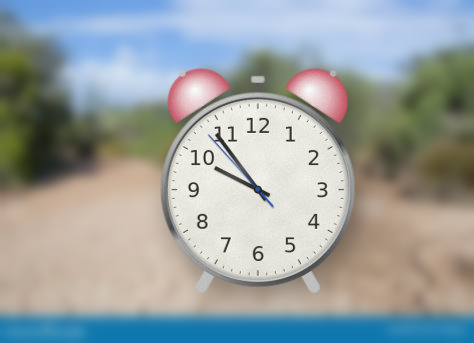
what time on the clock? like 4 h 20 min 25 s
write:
9 h 53 min 53 s
